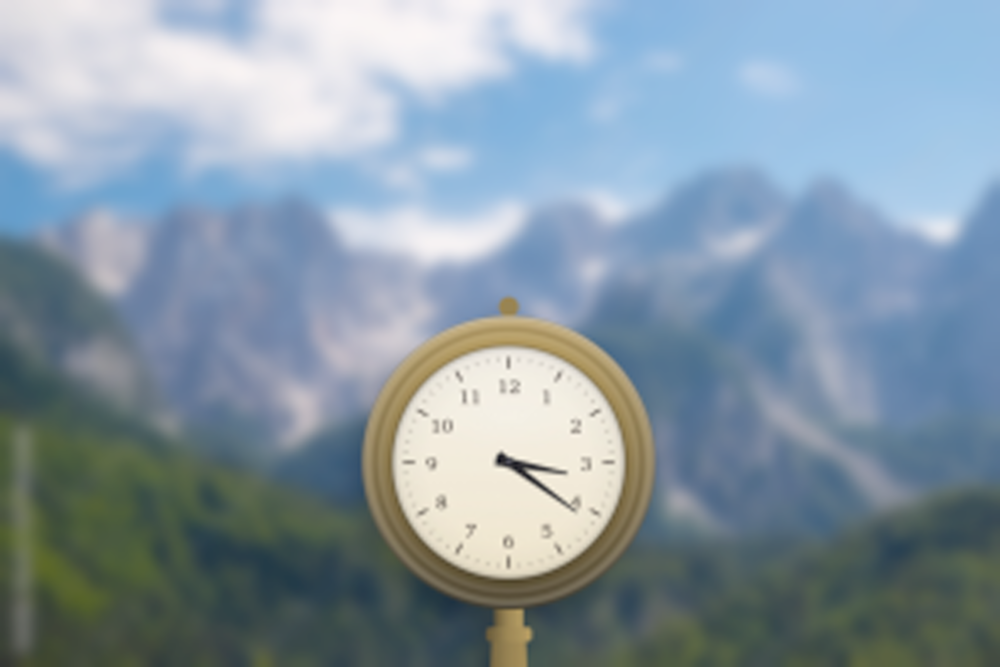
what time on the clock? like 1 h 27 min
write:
3 h 21 min
